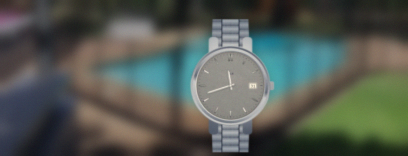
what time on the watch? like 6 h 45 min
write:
11 h 42 min
